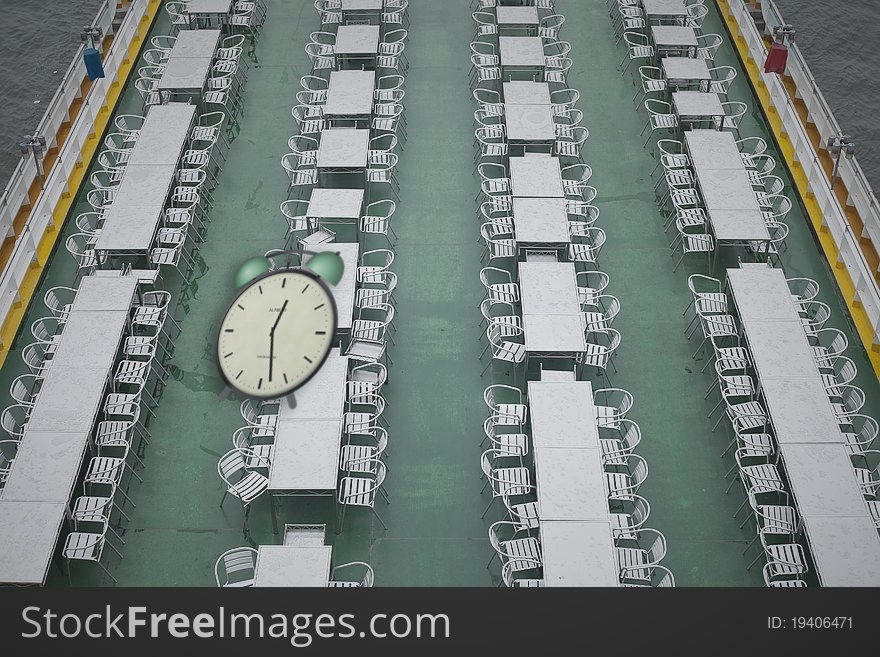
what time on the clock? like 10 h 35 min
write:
12 h 28 min
